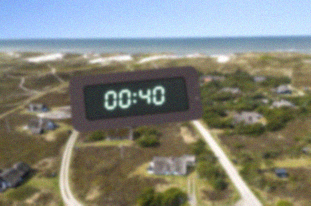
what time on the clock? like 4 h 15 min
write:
0 h 40 min
